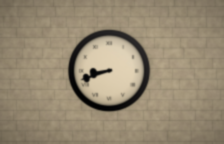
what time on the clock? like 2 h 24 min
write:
8 h 42 min
